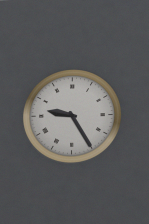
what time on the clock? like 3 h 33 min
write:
9 h 25 min
